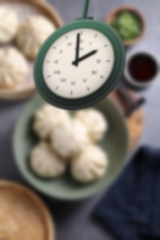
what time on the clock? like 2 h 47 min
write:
1 h 59 min
